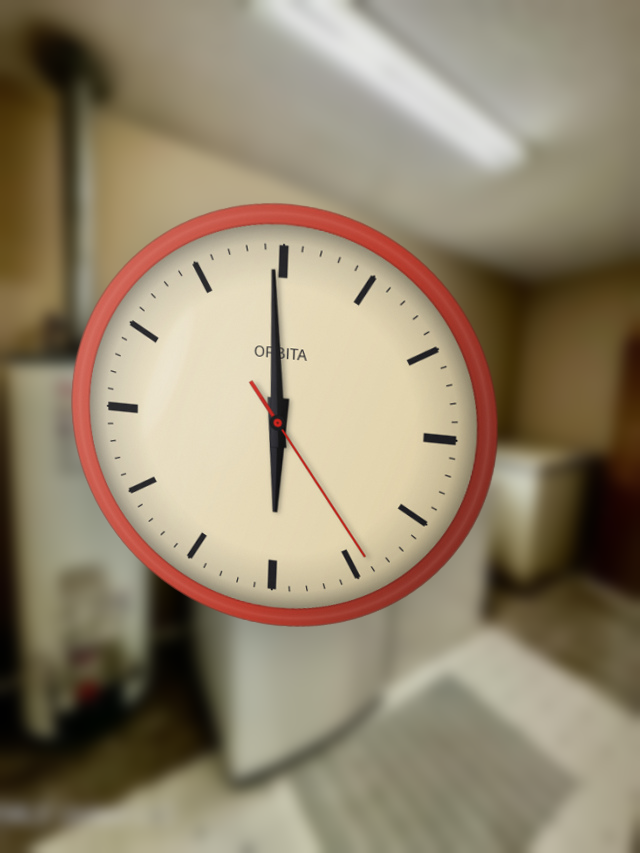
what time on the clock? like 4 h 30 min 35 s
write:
5 h 59 min 24 s
